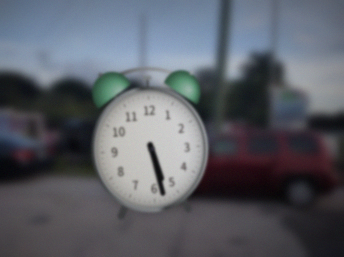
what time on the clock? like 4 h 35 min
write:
5 h 28 min
